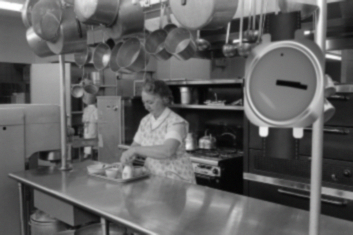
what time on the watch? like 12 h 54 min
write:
3 h 17 min
